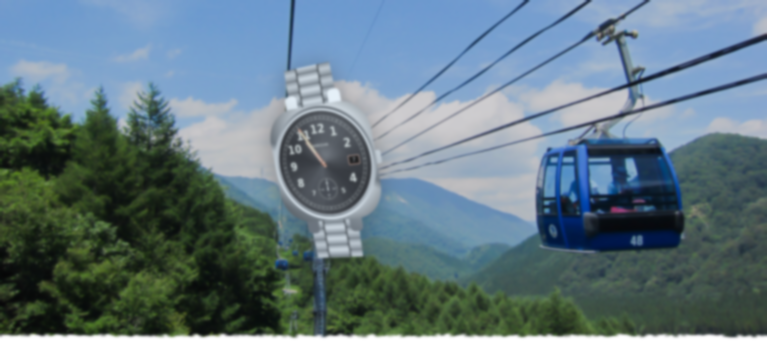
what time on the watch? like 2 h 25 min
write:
10 h 55 min
